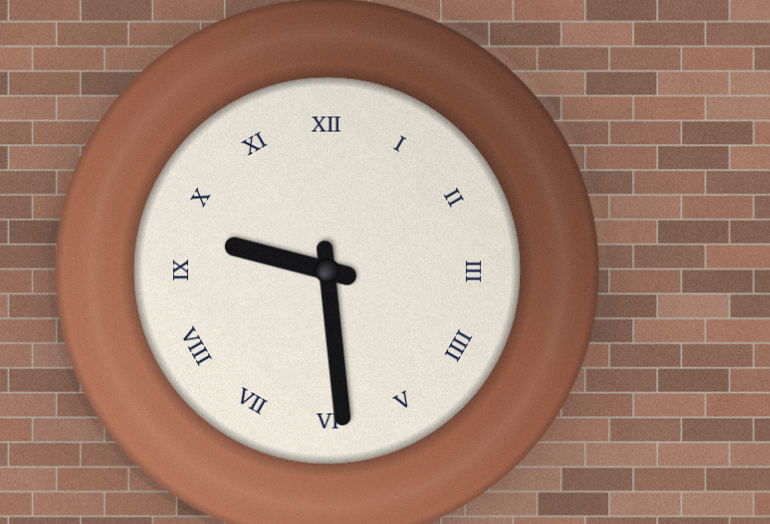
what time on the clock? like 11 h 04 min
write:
9 h 29 min
